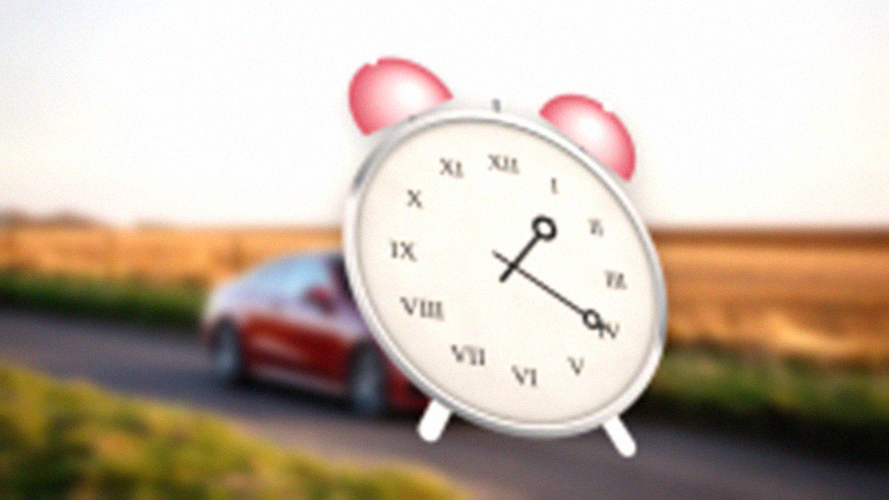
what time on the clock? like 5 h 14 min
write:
1 h 20 min
